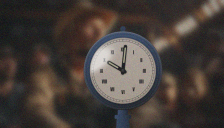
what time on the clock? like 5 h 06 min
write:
10 h 01 min
